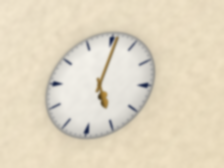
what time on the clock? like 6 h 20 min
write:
5 h 01 min
